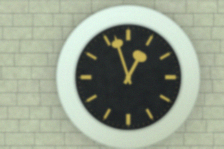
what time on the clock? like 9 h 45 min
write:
12 h 57 min
